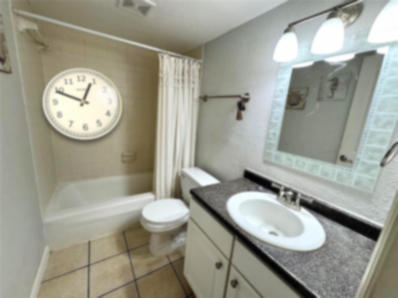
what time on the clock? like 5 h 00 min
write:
12 h 49 min
